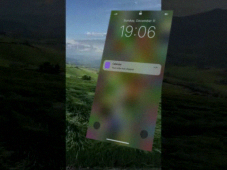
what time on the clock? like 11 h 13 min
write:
19 h 06 min
